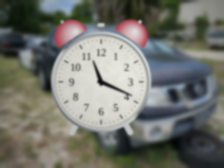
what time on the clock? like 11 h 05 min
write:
11 h 19 min
